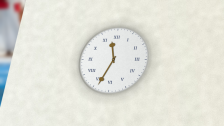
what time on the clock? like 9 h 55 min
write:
11 h 34 min
